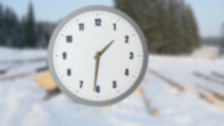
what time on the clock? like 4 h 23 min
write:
1 h 31 min
